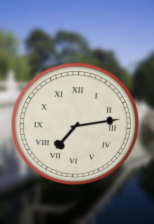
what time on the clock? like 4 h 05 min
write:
7 h 13 min
